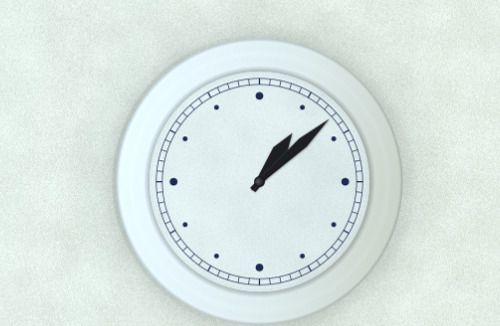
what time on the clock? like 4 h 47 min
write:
1 h 08 min
